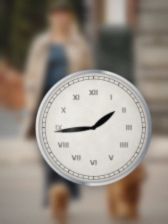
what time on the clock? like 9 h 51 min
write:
1 h 44 min
